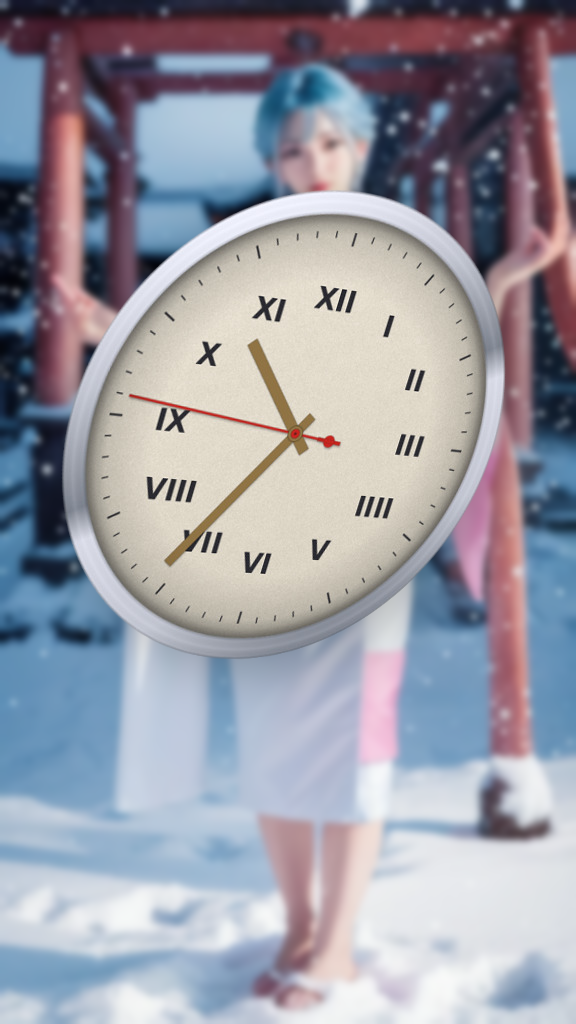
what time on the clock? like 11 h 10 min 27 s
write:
10 h 35 min 46 s
